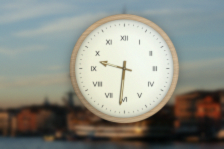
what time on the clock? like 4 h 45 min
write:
9 h 31 min
